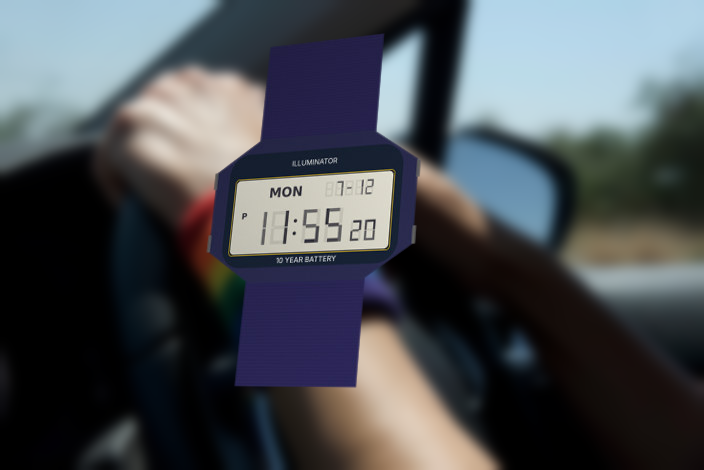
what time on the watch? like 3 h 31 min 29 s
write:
11 h 55 min 20 s
